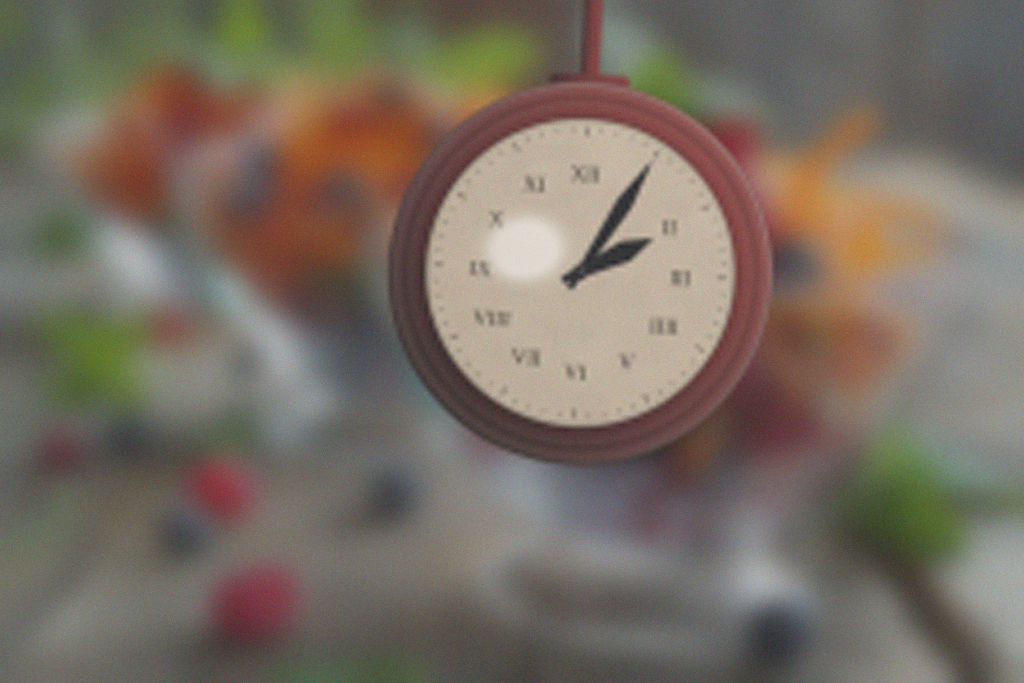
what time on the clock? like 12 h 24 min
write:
2 h 05 min
